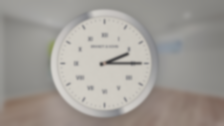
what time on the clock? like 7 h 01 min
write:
2 h 15 min
